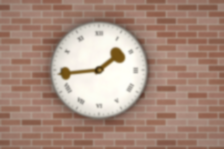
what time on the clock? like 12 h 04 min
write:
1 h 44 min
